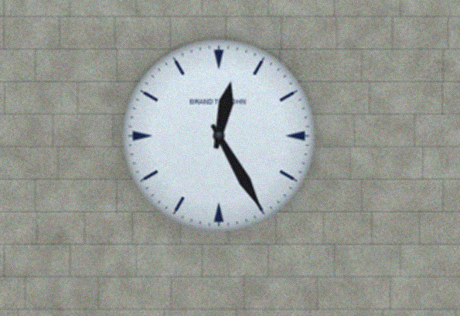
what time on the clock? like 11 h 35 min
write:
12 h 25 min
